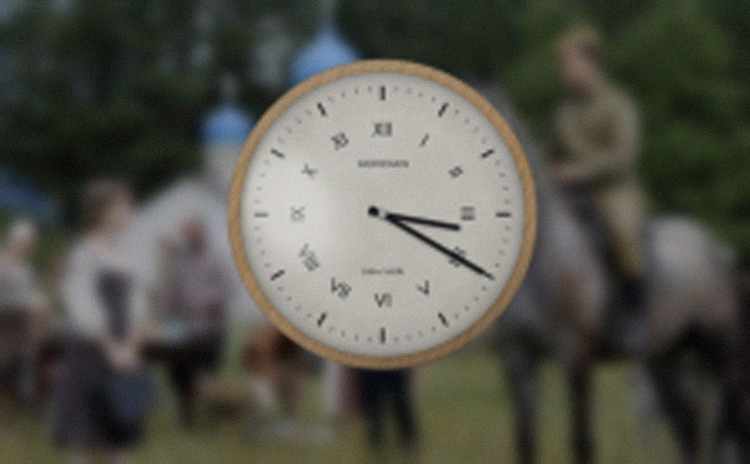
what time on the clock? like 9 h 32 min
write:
3 h 20 min
